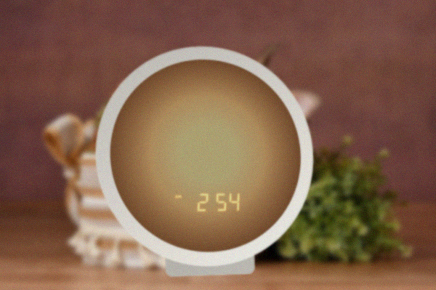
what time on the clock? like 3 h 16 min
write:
2 h 54 min
